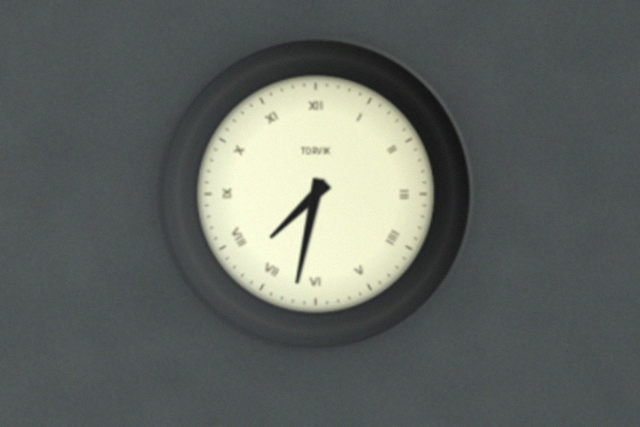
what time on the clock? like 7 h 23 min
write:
7 h 32 min
